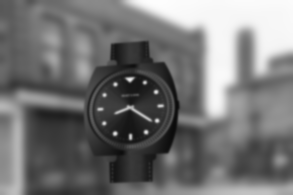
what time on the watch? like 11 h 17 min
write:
8 h 21 min
